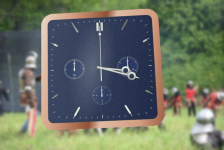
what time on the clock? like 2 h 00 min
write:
3 h 18 min
